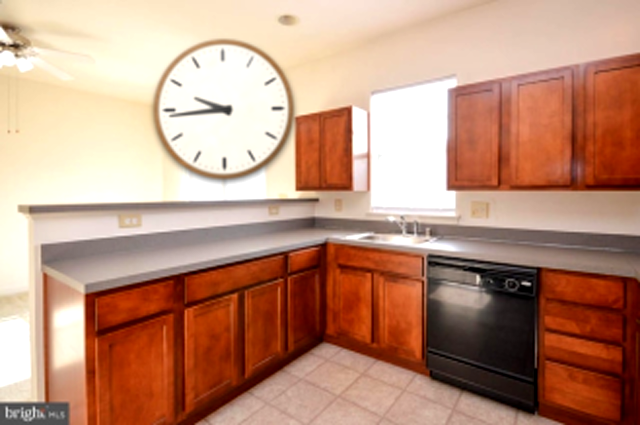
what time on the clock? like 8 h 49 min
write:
9 h 44 min
